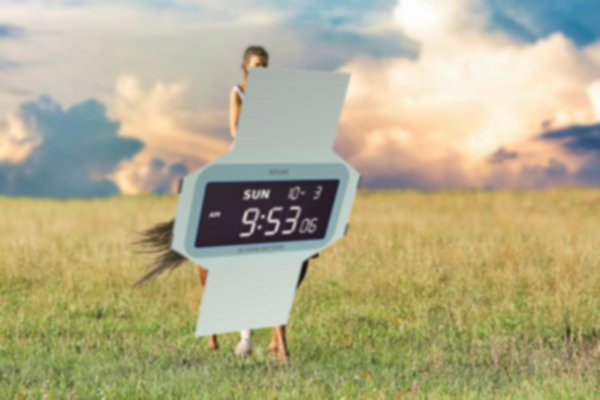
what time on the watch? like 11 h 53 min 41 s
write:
9 h 53 min 06 s
